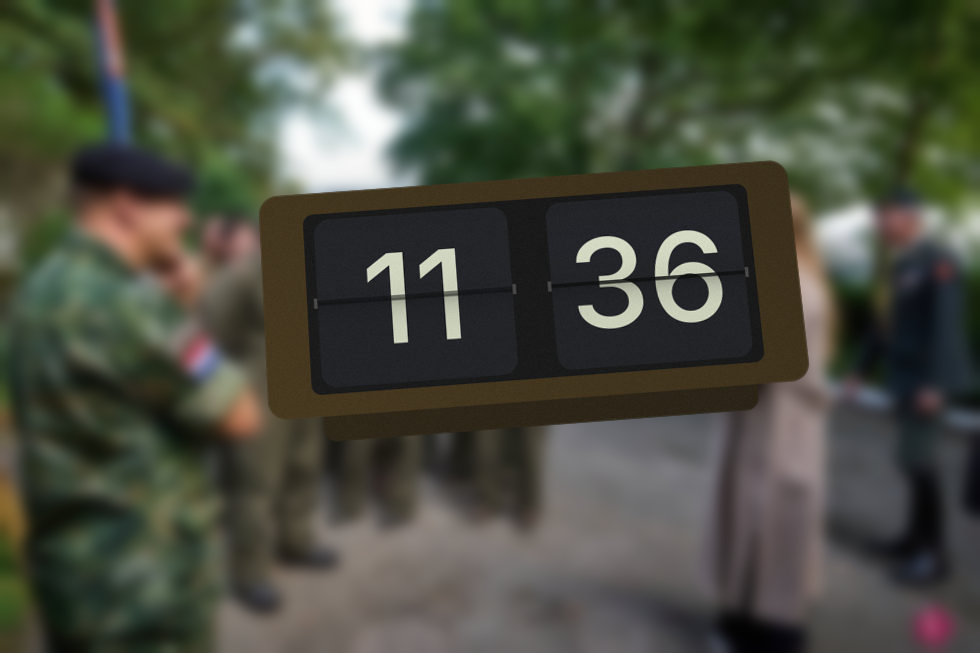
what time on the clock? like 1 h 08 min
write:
11 h 36 min
